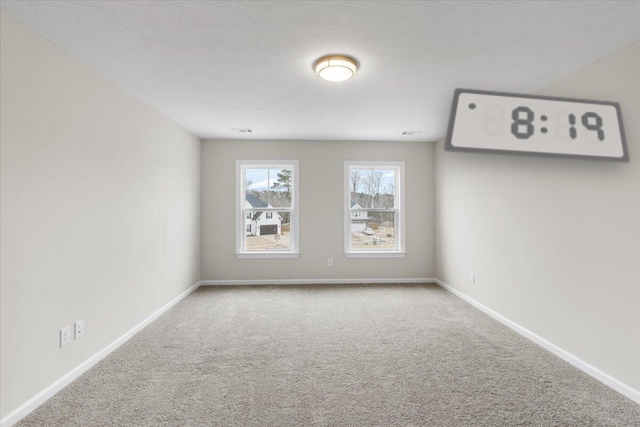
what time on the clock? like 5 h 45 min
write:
8 h 19 min
